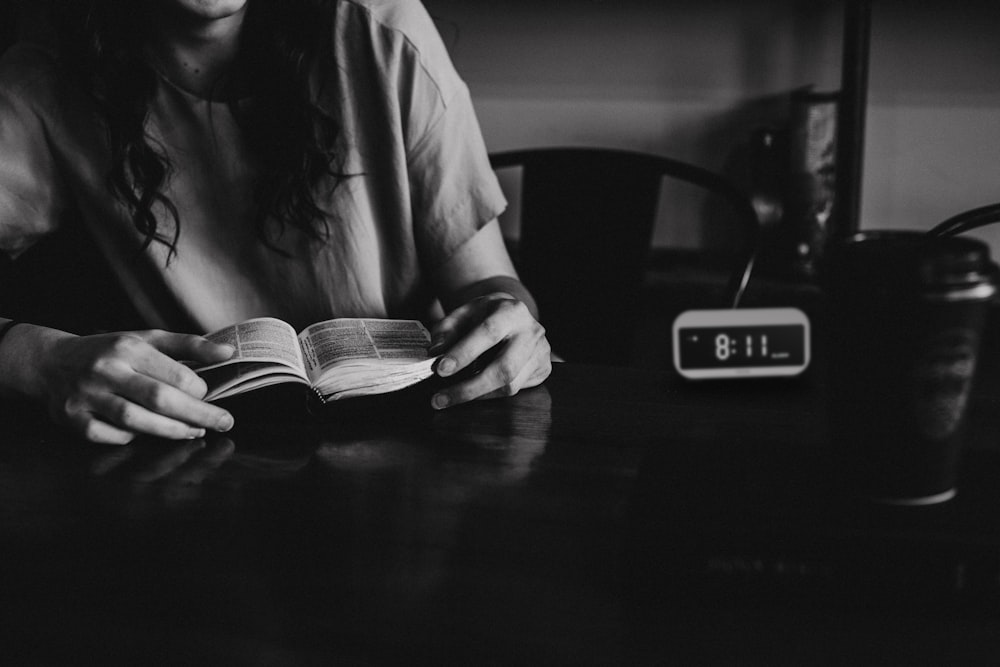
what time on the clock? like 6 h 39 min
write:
8 h 11 min
